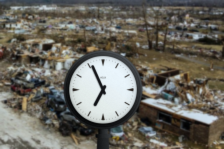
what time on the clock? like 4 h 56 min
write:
6 h 56 min
